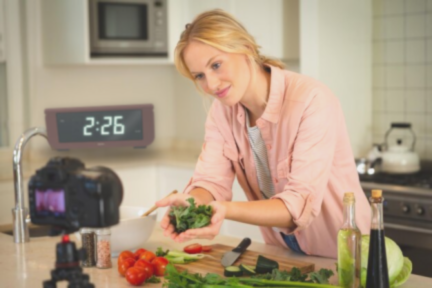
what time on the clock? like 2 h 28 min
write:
2 h 26 min
